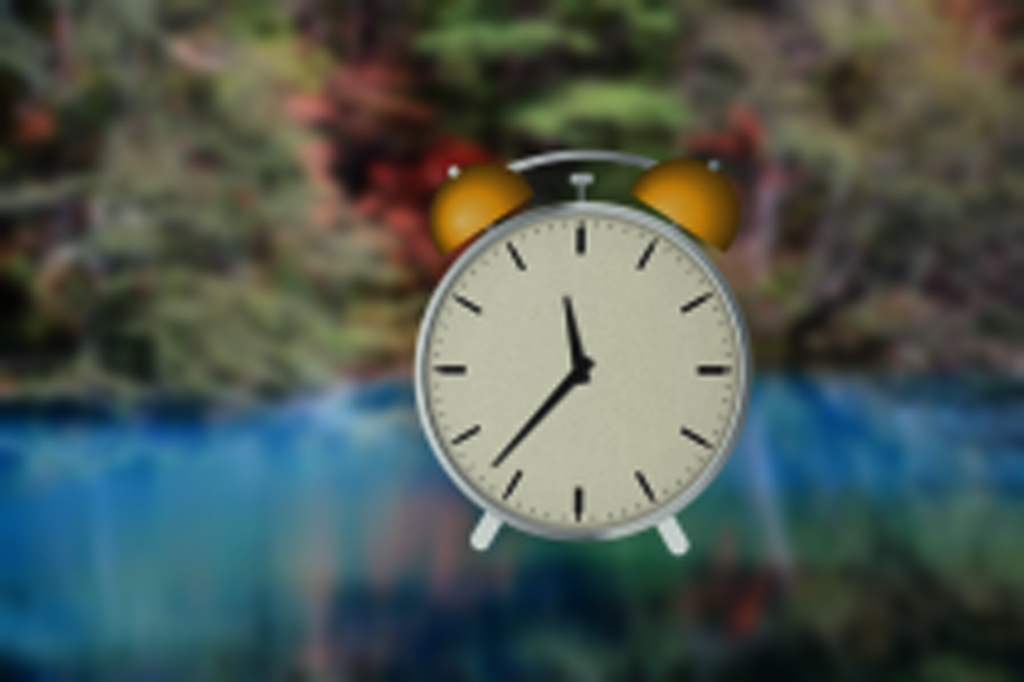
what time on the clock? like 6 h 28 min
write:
11 h 37 min
